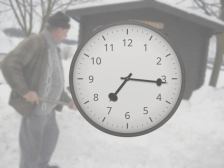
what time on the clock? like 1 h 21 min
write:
7 h 16 min
